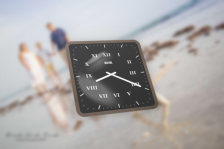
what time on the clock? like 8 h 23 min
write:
8 h 20 min
